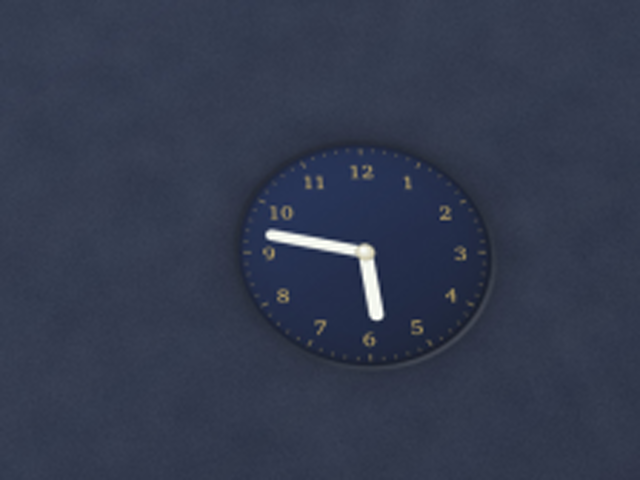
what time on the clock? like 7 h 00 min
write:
5 h 47 min
